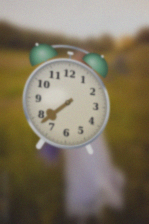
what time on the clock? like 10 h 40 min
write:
7 h 38 min
